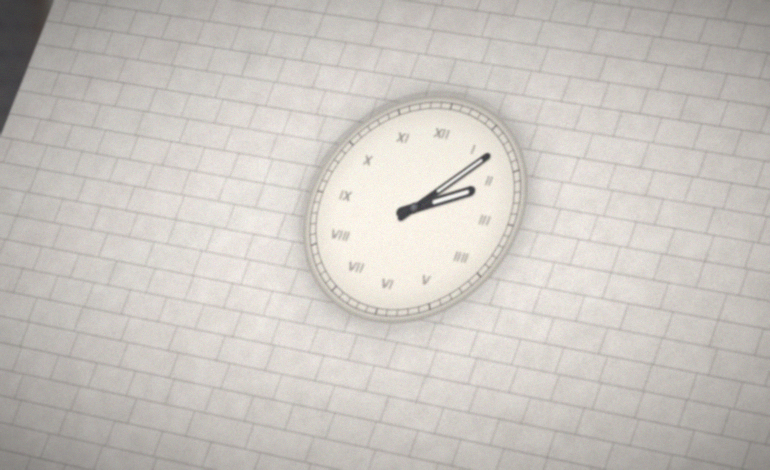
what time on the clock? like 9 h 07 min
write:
2 h 07 min
